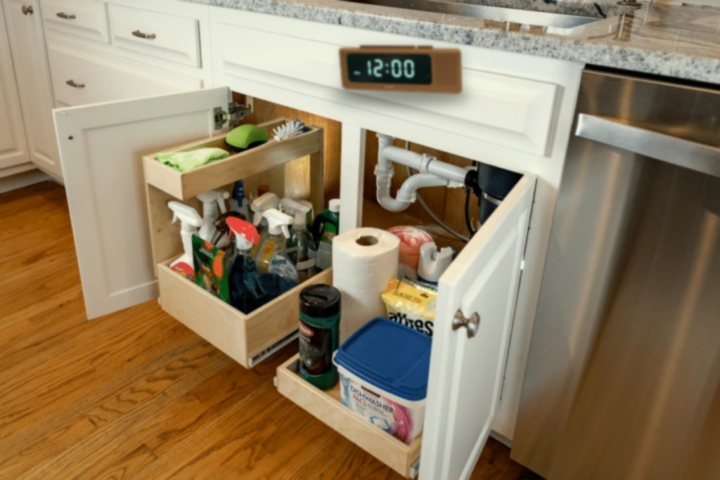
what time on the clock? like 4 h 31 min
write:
12 h 00 min
